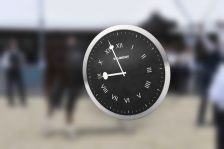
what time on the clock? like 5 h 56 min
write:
8 h 57 min
